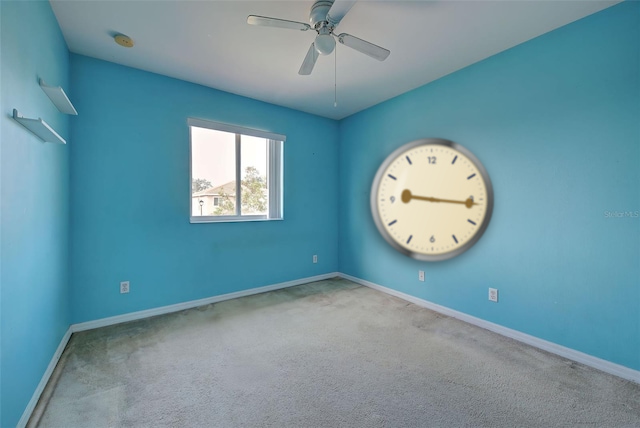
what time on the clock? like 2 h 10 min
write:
9 h 16 min
